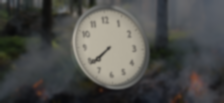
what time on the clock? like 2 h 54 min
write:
7 h 39 min
